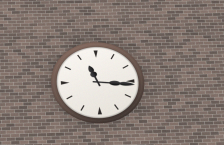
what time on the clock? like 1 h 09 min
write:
11 h 16 min
